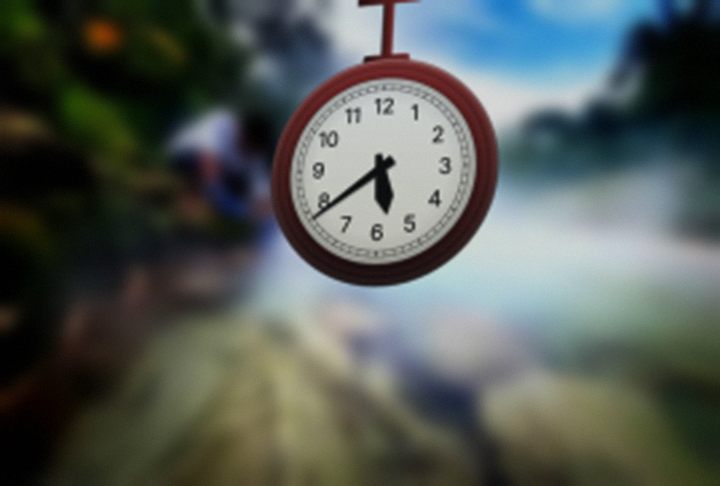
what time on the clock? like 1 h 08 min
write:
5 h 39 min
